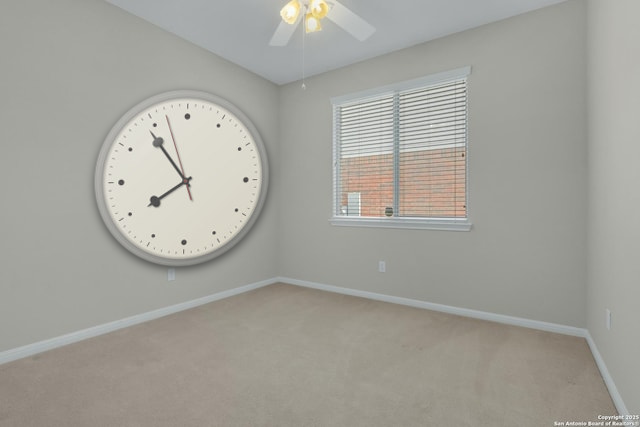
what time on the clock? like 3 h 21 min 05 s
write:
7 h 53 min 57 s
